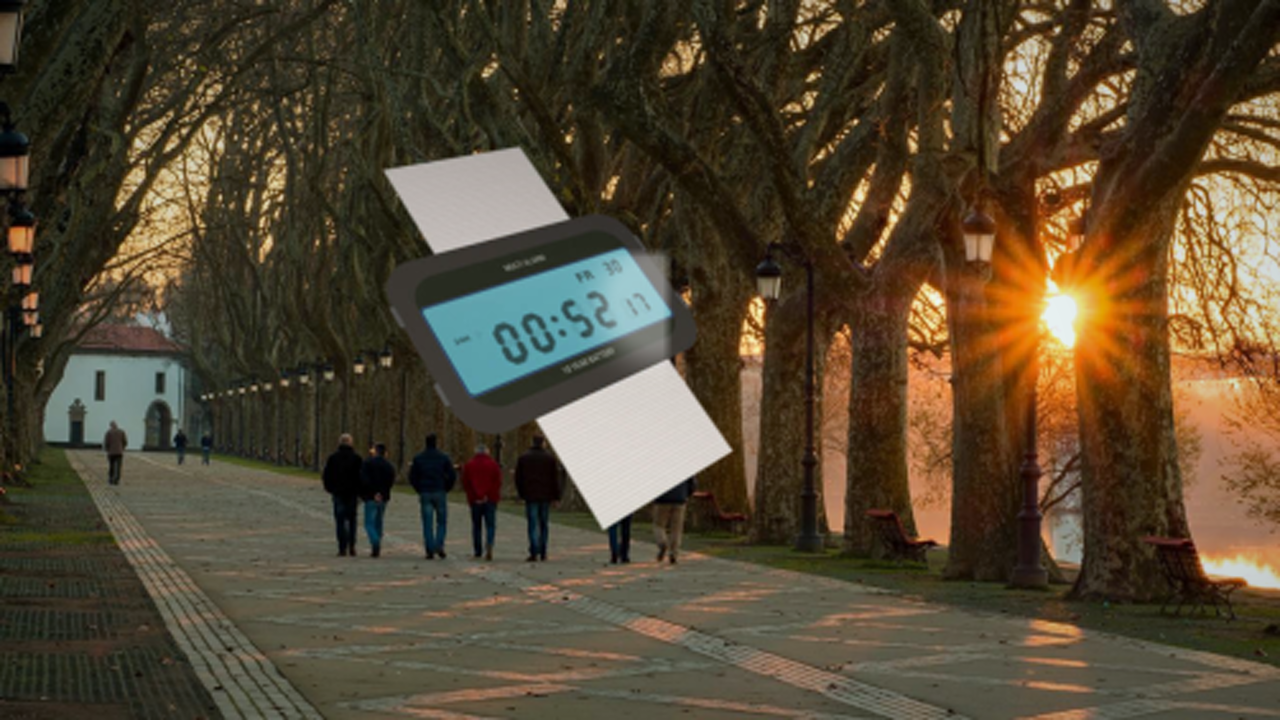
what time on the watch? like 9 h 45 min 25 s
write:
0 h 52 min 17 s
